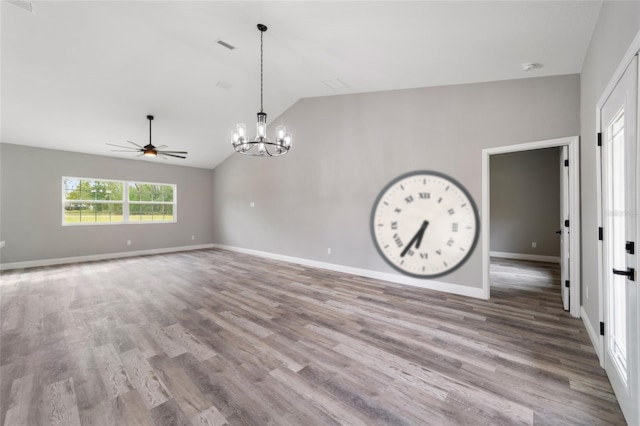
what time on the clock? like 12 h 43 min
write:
6 h 36 min
